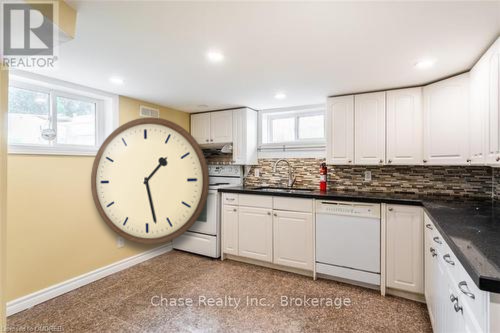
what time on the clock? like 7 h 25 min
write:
1 h 28 min
